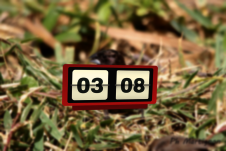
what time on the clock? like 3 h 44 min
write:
3 h 08 min
